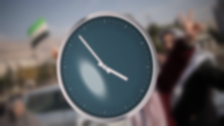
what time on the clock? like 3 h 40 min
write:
3 h 53 min
